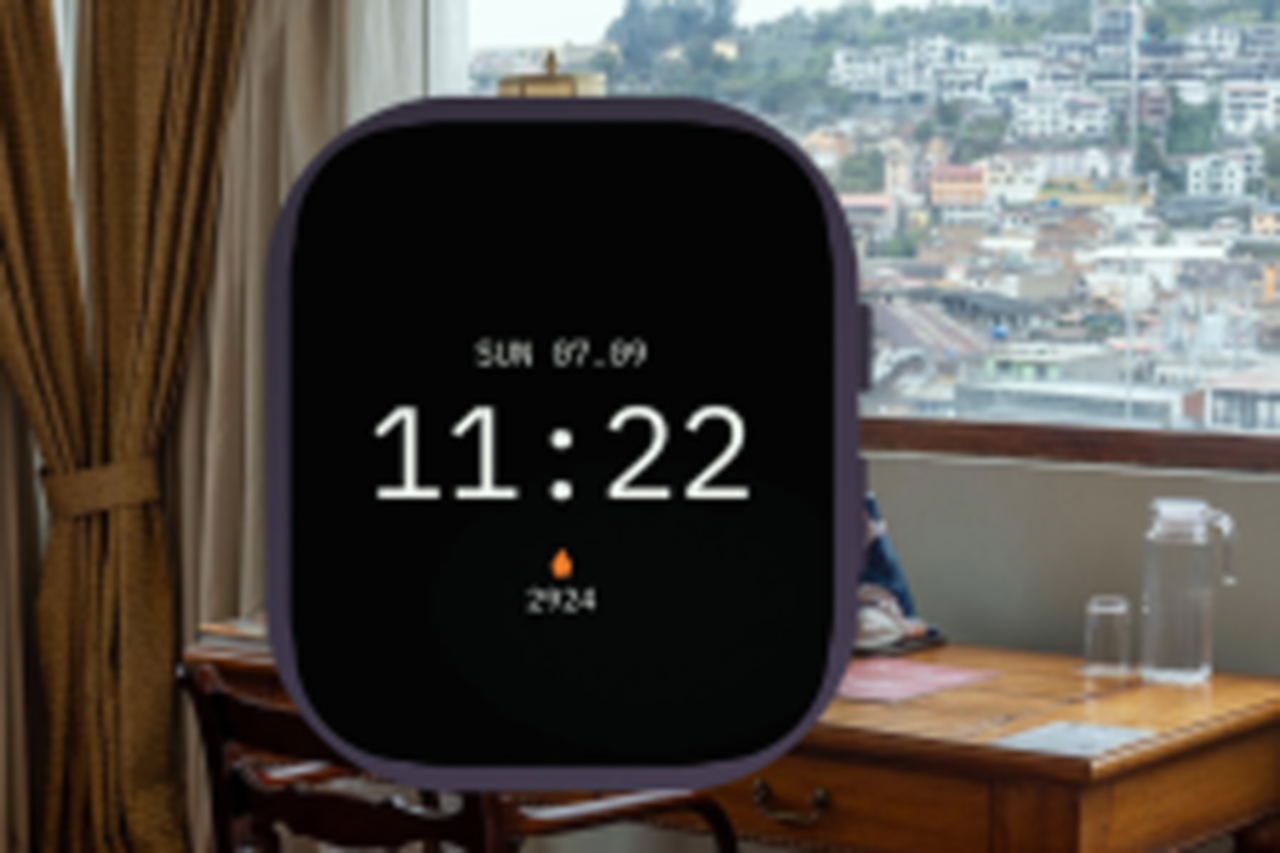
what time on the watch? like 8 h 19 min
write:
11 h 22 min
